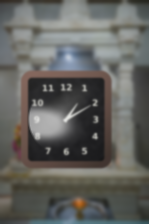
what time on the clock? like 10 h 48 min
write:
1 h 10 min
